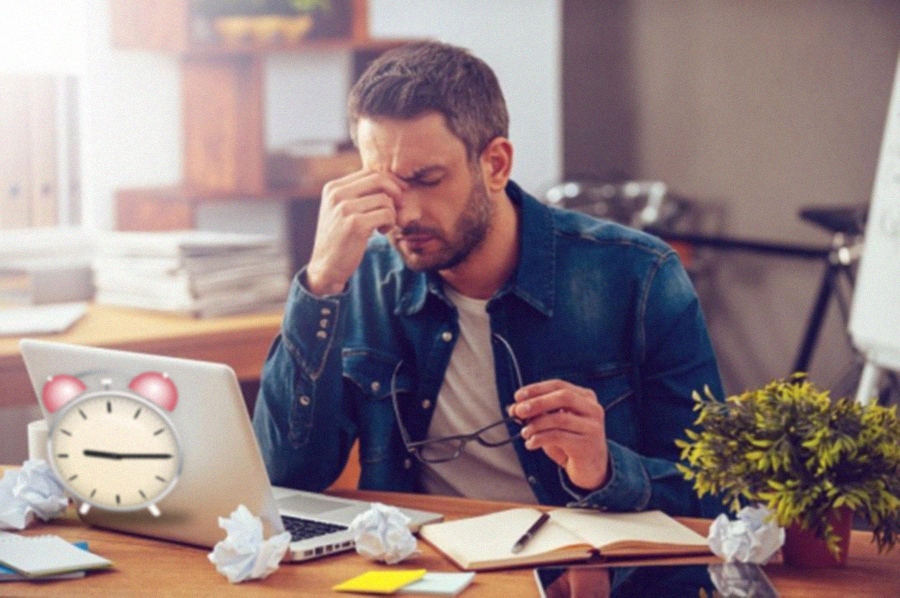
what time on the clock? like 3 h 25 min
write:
9 h 15 min
